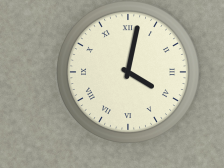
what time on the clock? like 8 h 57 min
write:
4 h 02 min
